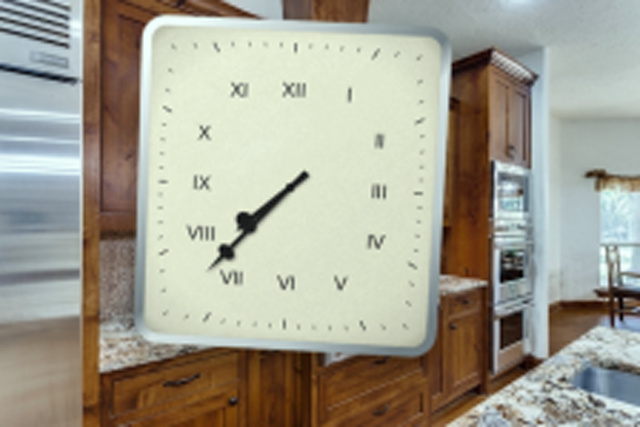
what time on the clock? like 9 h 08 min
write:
7 h 37 min
